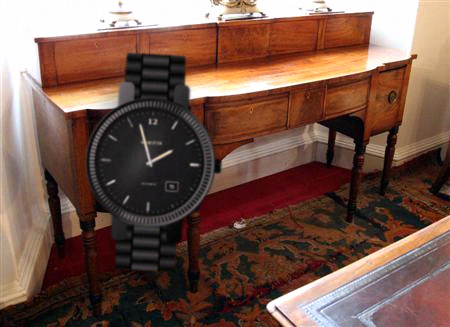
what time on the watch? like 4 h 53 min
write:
1 h 57 min
